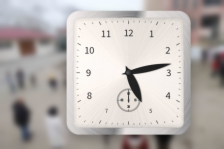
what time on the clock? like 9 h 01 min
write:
5 h 13 min
